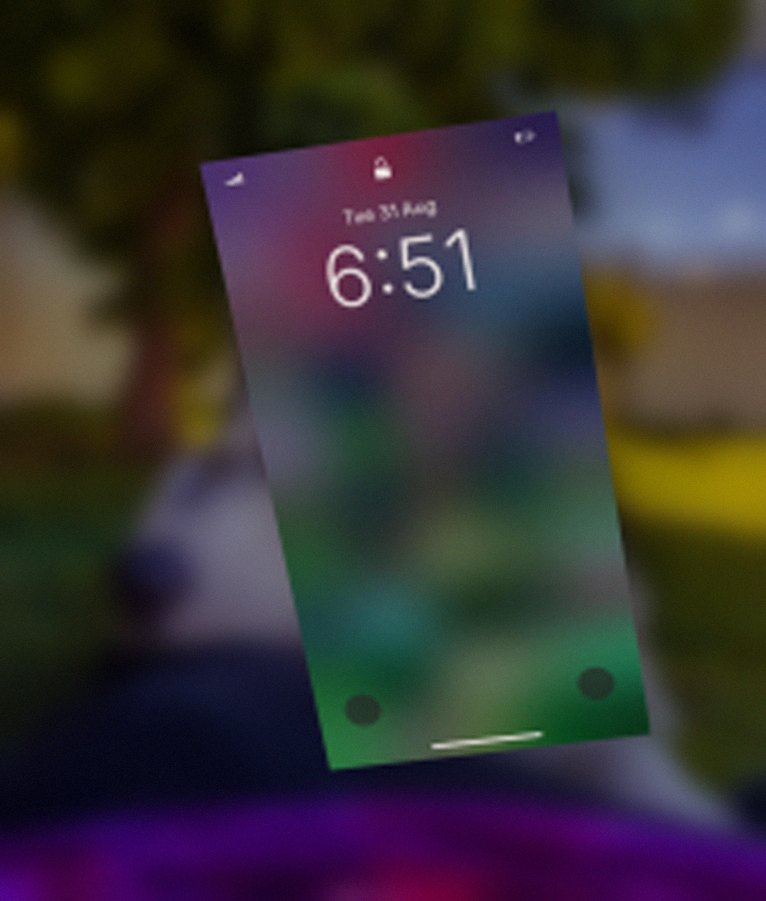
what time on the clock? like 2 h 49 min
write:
6 h 51 min
